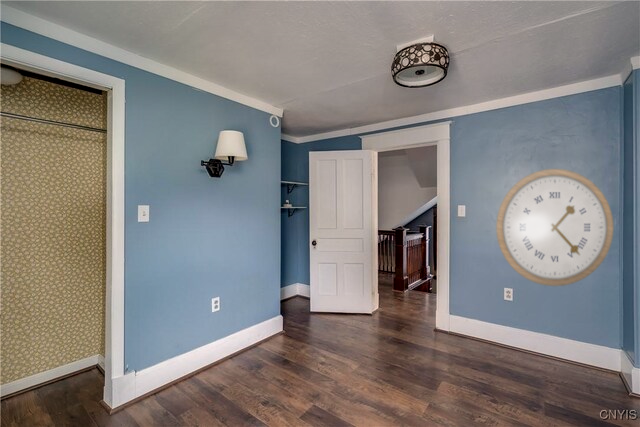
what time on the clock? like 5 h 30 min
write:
1 h 23 min
